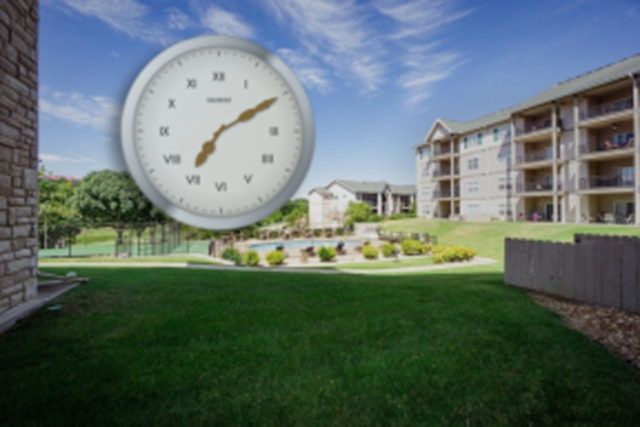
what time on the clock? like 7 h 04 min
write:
7 h 10 min
